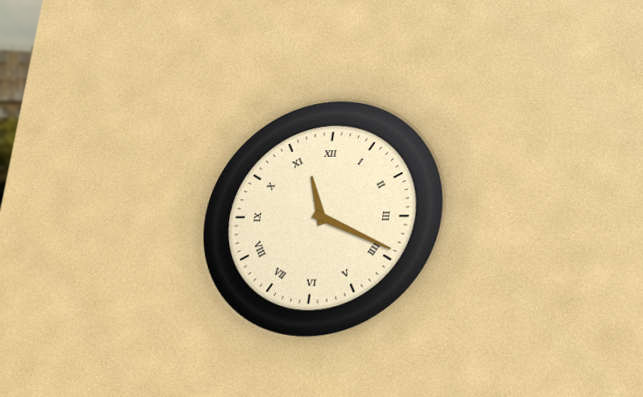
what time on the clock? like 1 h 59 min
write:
11 h 19 min
